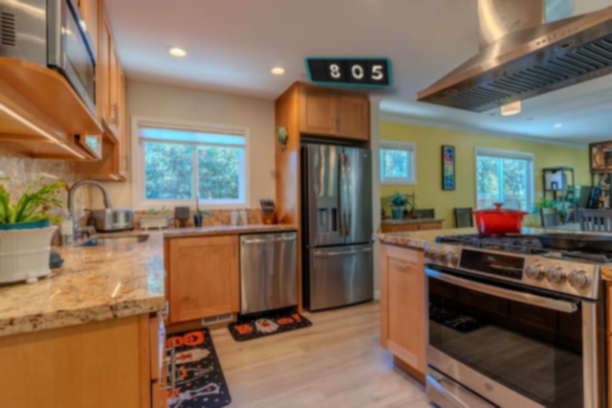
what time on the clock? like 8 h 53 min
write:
8 h 05 min
